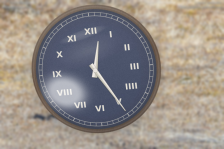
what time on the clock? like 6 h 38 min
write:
12 h 25 min
